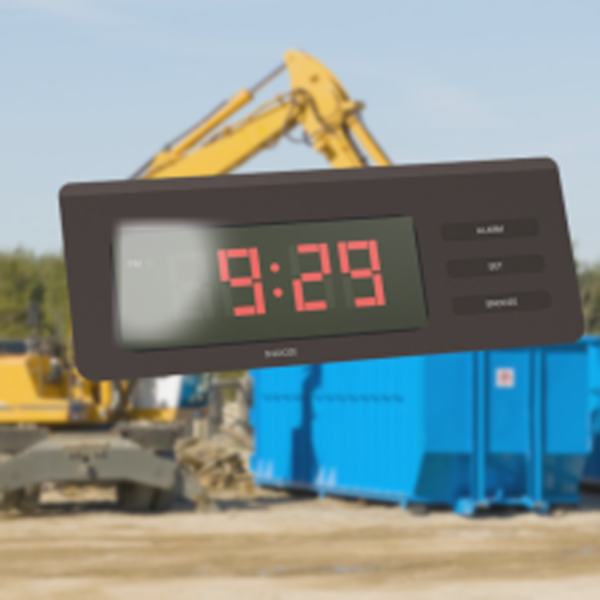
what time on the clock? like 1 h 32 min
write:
9 h 29 min
